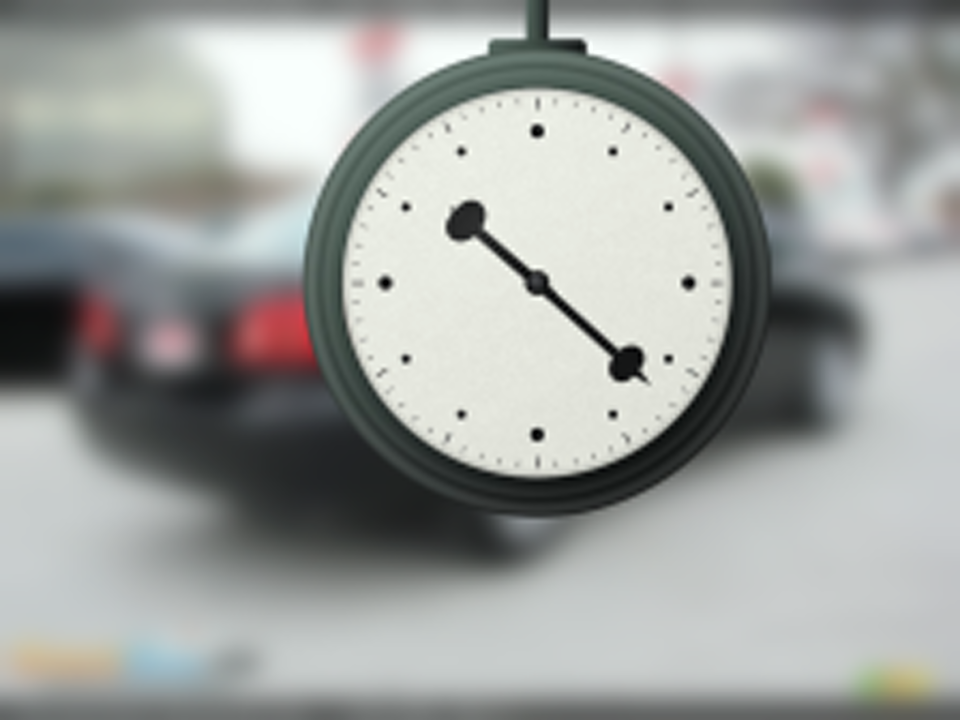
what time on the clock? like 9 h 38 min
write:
10 h 22 min
